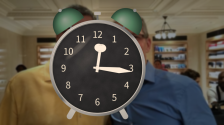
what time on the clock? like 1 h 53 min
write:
12 h 16 min
